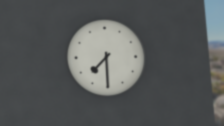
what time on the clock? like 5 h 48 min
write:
7 h 30 min
